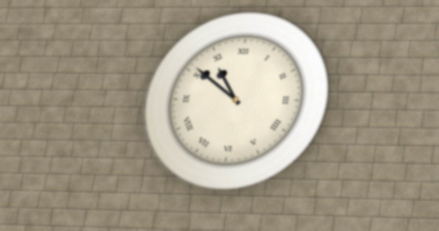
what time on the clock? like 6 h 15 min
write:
10 h 51 min
